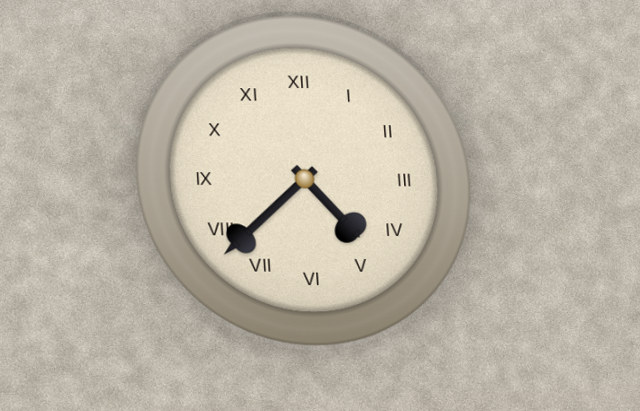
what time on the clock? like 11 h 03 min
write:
4 h 38 min
